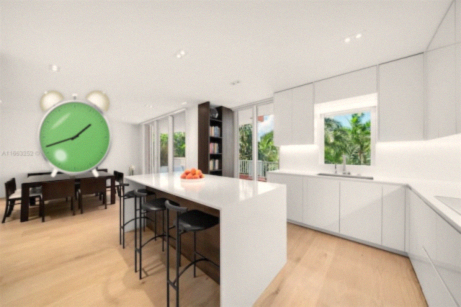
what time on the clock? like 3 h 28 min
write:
1 h 42 min
